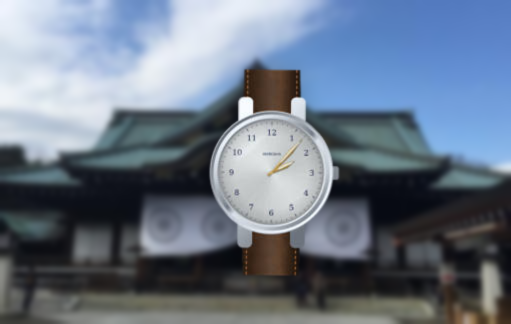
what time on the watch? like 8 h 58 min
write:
2 h 07 min
